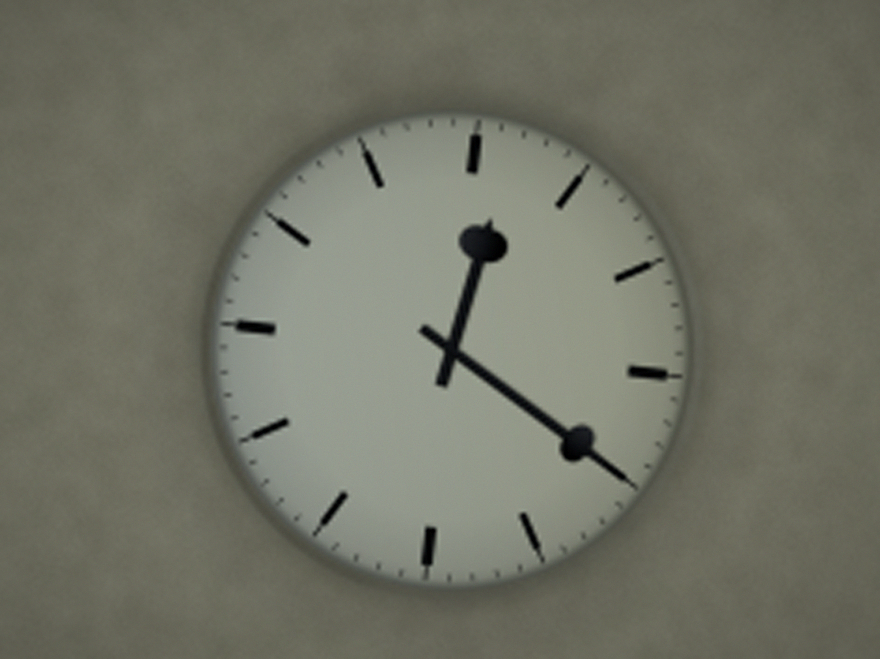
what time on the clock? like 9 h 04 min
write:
12 h 20 min
